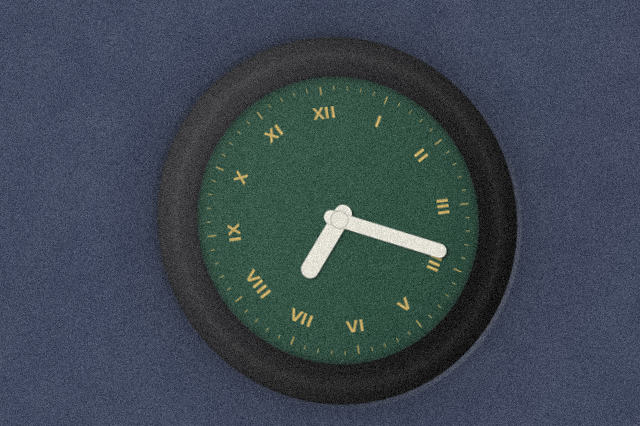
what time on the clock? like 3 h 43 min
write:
7 h 19 min
